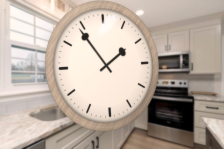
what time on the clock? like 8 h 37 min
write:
1 h 54 min
